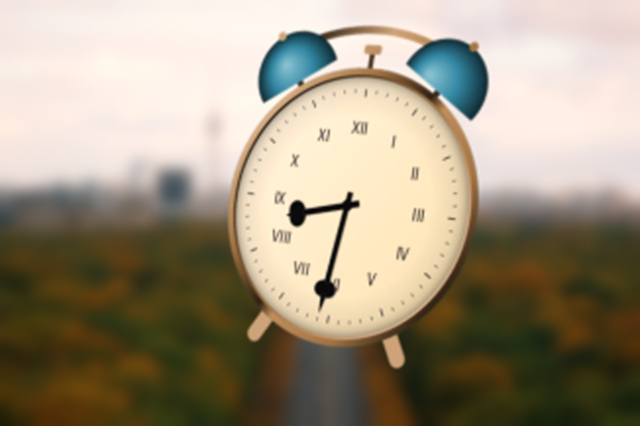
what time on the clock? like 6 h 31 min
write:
8 h 31 min
